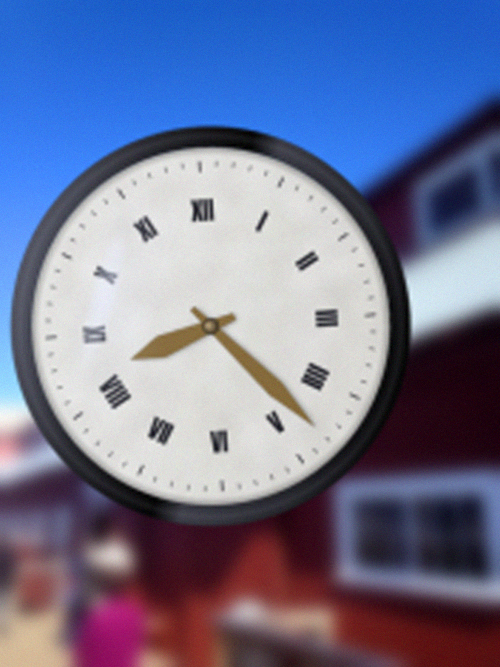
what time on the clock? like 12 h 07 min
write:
8 h 23 min
